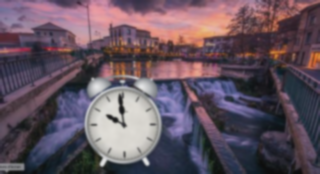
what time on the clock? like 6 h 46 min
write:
9 h 59 min
